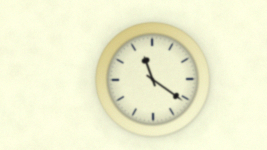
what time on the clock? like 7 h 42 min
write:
11 h 21 min
